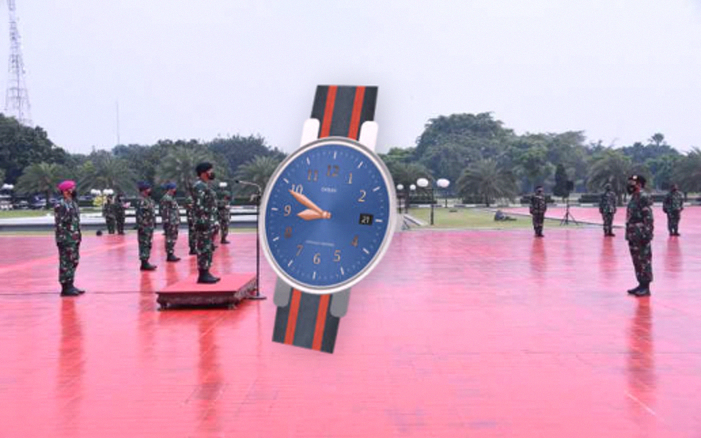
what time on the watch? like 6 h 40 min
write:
8 h 49 min
